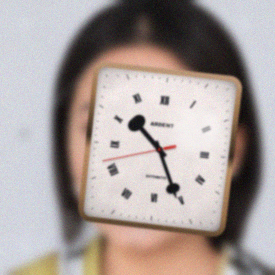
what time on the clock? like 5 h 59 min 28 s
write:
10 h 25 min 42 s
